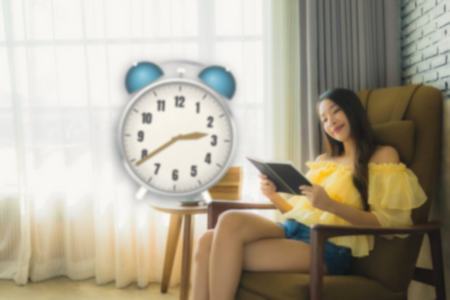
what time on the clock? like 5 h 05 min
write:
2 h 39 min
